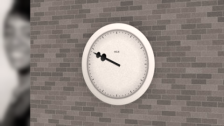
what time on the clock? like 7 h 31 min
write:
9 h 49 min
